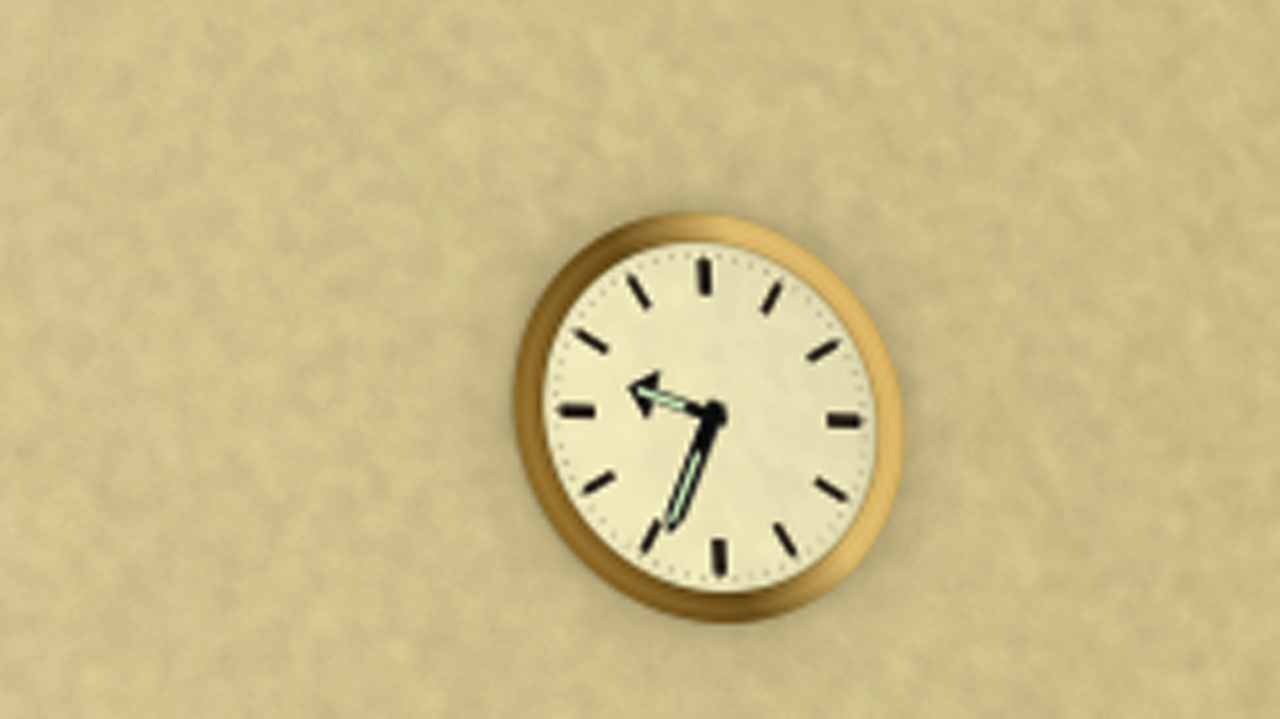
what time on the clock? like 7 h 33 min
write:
9 h 34 min
